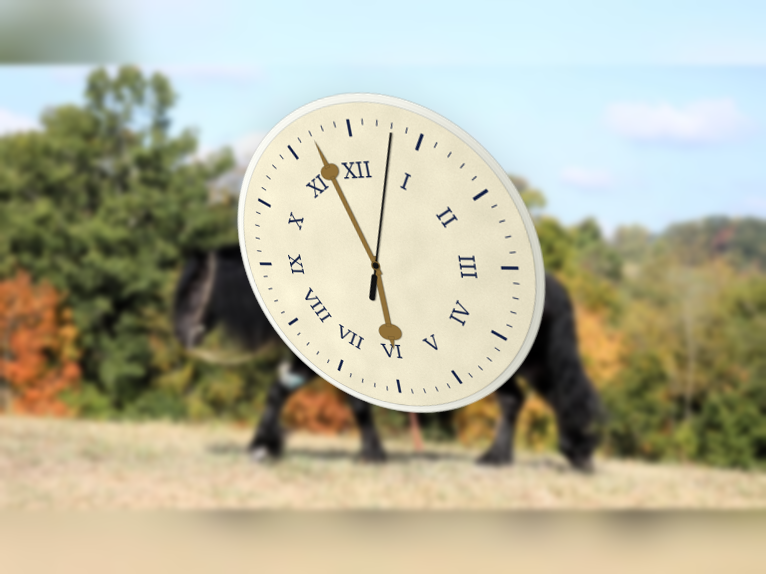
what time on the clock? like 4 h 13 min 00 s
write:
5 h 57 min 03 s
